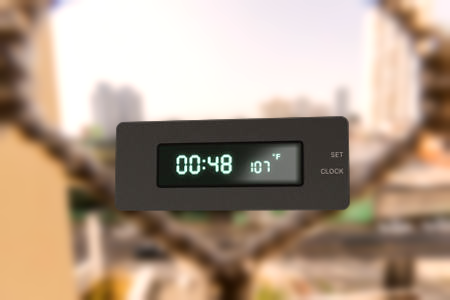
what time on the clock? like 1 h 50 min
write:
0 h 48 min
